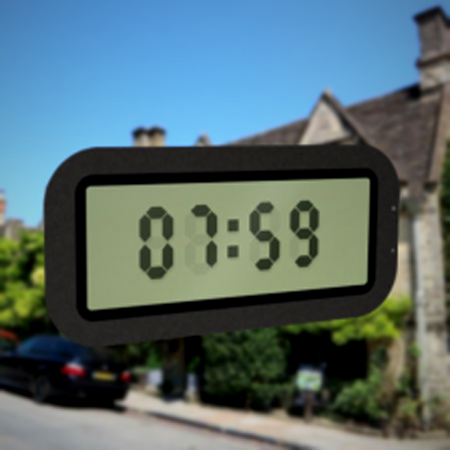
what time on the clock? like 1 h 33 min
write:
7 h 59 min
